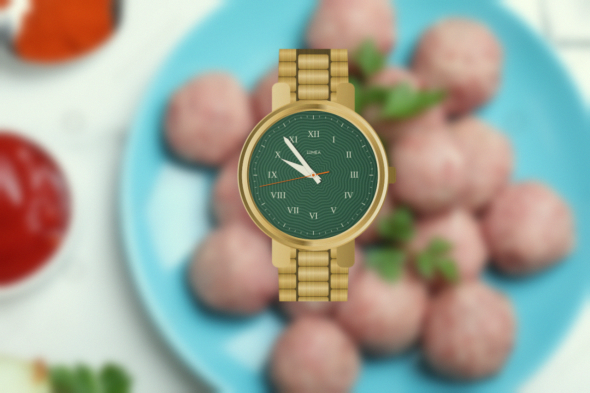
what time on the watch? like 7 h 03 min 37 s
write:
9 h 53 min 43 s
